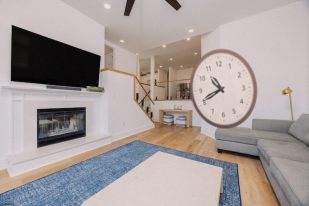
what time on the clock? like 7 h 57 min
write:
10 h 41 min
